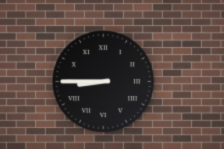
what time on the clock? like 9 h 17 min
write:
8 h 45 min
